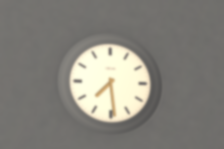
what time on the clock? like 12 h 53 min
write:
7 h 29 min
